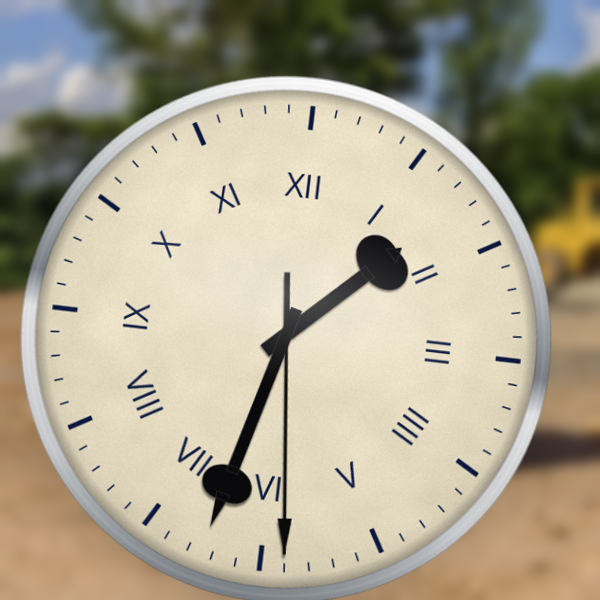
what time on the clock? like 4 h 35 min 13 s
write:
1 h 32 min 29 s
